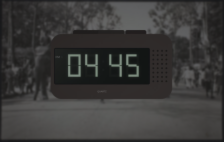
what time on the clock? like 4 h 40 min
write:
4 h 45 min
